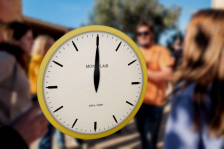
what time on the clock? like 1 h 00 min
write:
12 h 00 min
